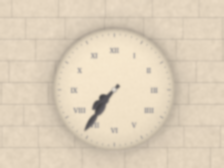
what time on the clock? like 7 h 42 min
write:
7 h 36 min
